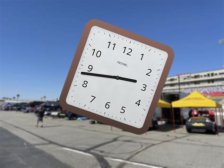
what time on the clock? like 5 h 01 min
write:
2 h 43 min
